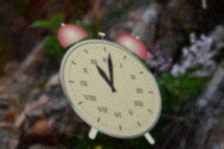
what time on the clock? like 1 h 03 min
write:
11 h 01 min
